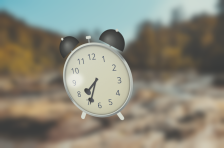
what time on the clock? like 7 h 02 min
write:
7 h 34 min
